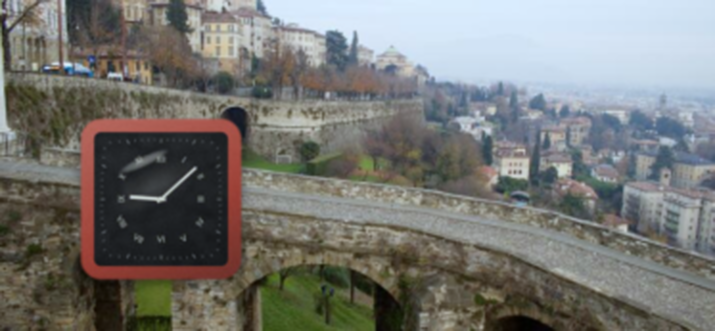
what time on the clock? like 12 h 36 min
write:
9 h 08 min
